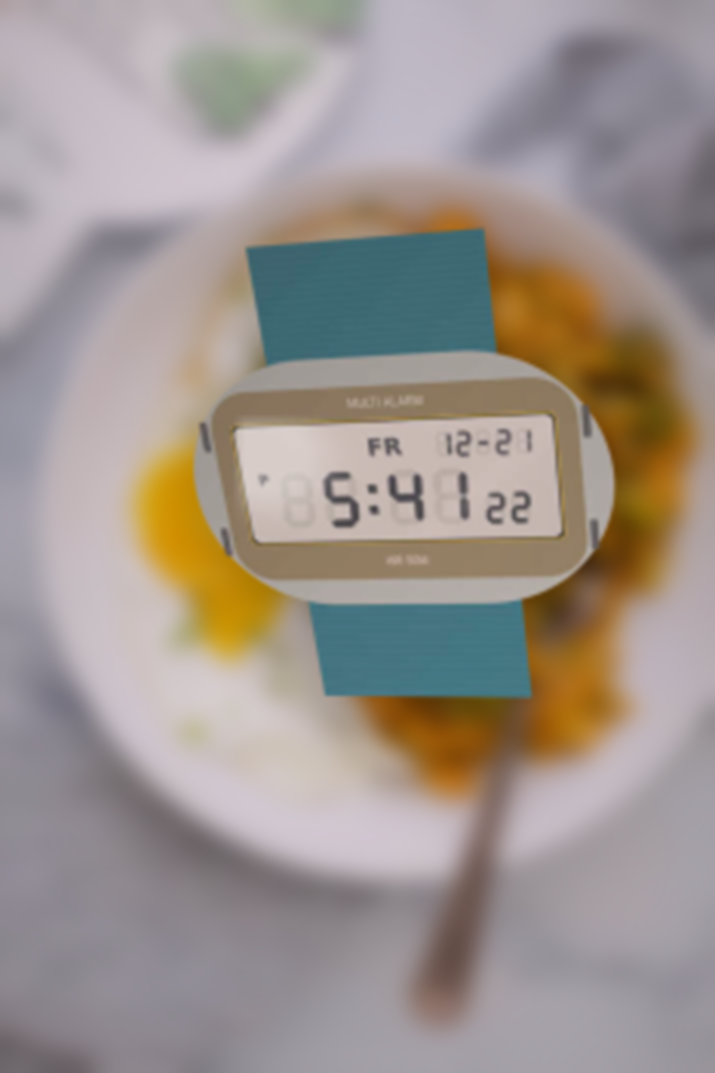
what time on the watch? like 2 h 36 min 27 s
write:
5 h 41 min 22 s
